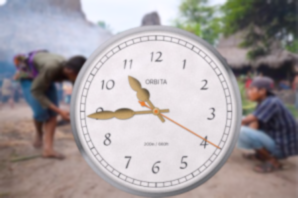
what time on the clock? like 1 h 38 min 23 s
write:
10 h 44 min 20 s
